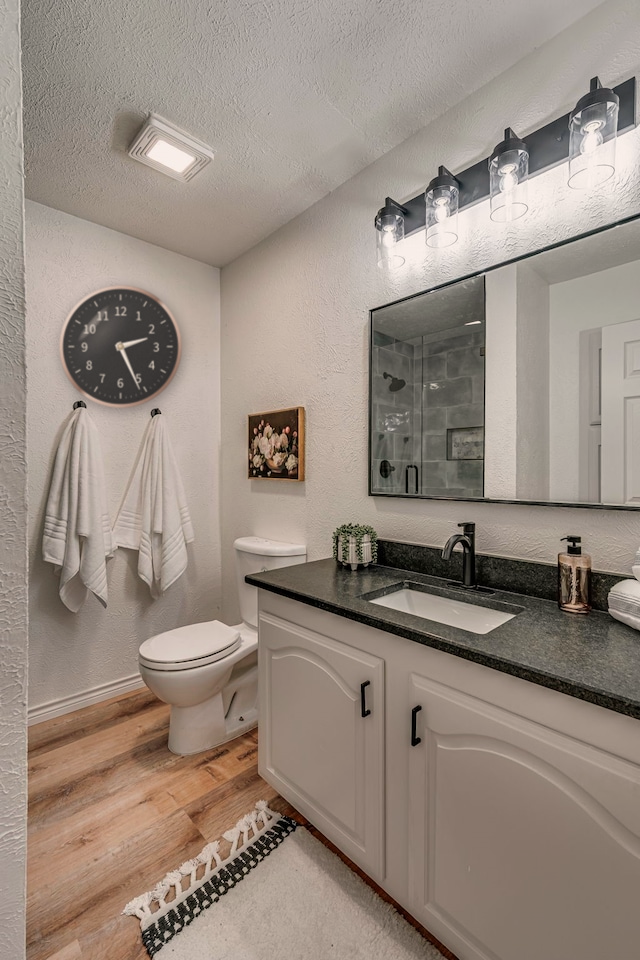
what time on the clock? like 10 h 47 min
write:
2 h 26 min
